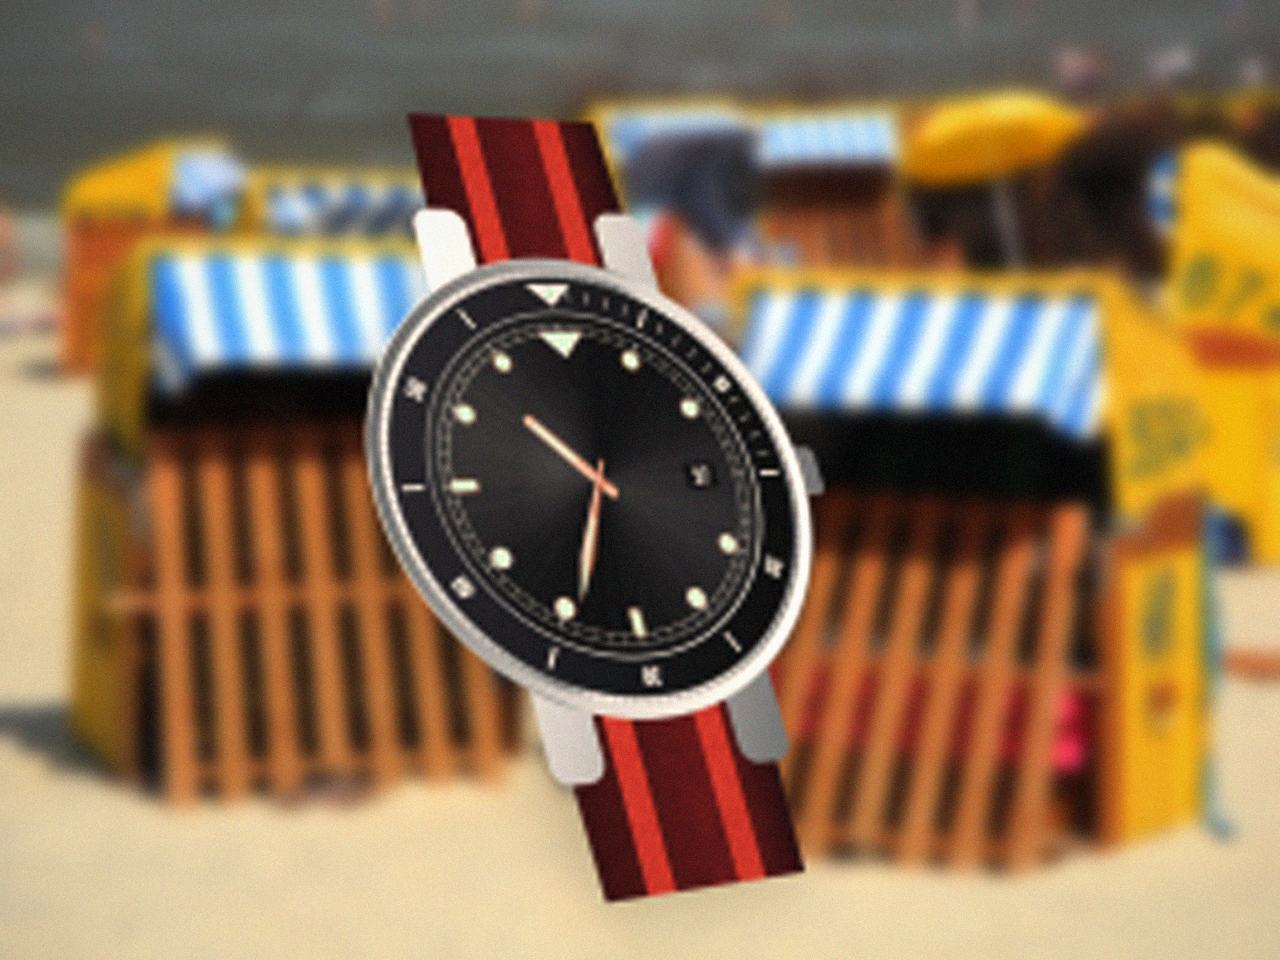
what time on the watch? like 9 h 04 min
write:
10 h 34 min
